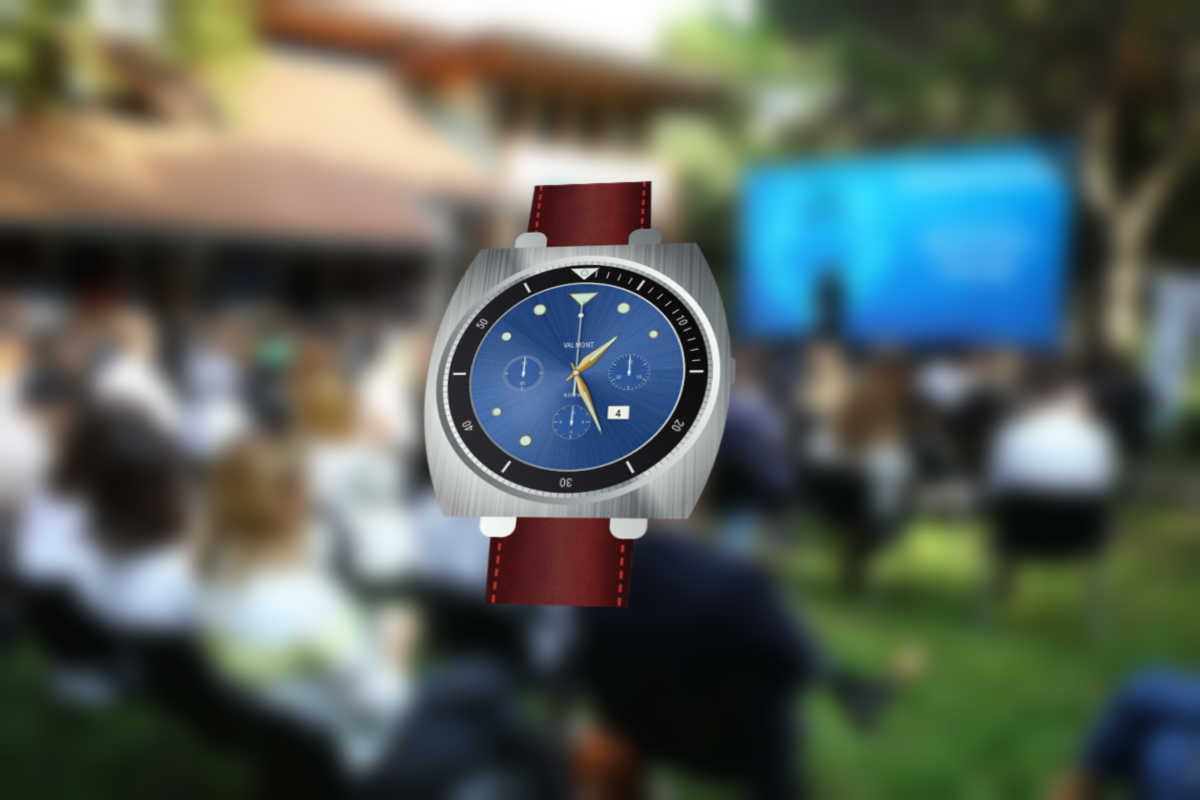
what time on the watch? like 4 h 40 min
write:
1 h 26 min
